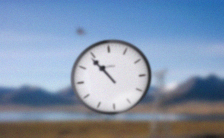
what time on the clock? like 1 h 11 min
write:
10 h 54 min
